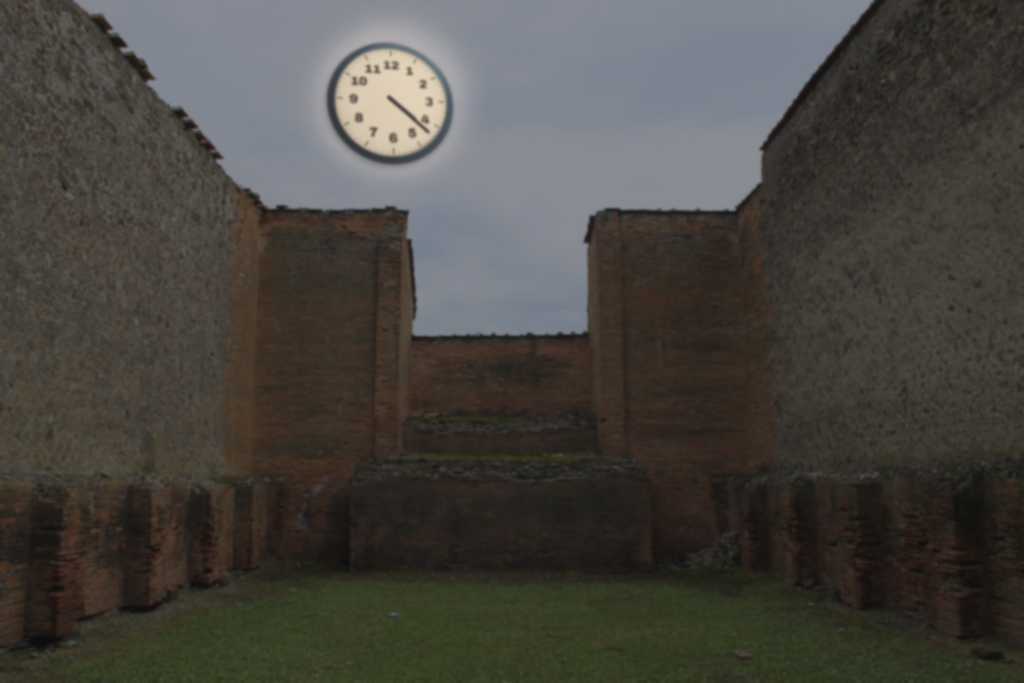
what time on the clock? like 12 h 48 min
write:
4 h 22 min
